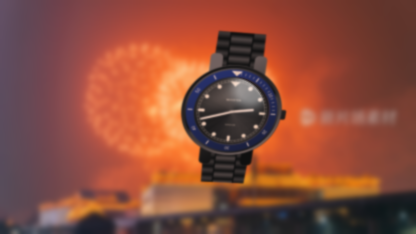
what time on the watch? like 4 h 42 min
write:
2 h 42 min
